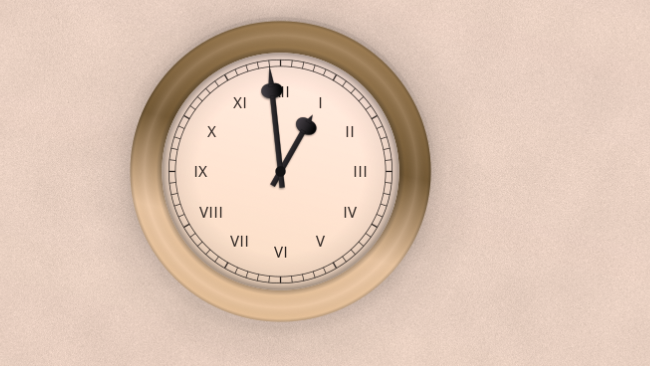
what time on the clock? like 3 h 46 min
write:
12 h 59 min
